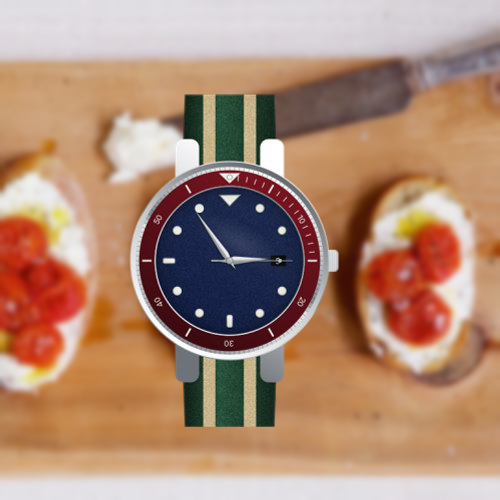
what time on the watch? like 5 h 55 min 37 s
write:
2 h 54 min 15 s
